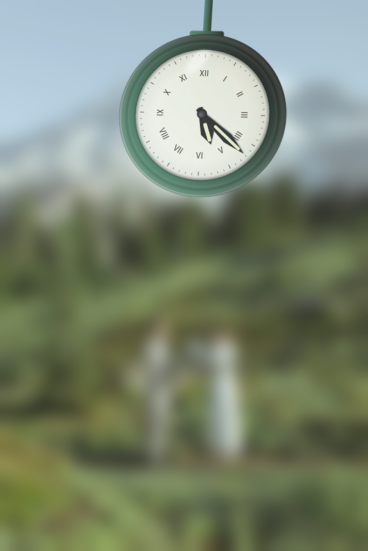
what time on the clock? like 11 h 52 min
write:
5 h 22 min
